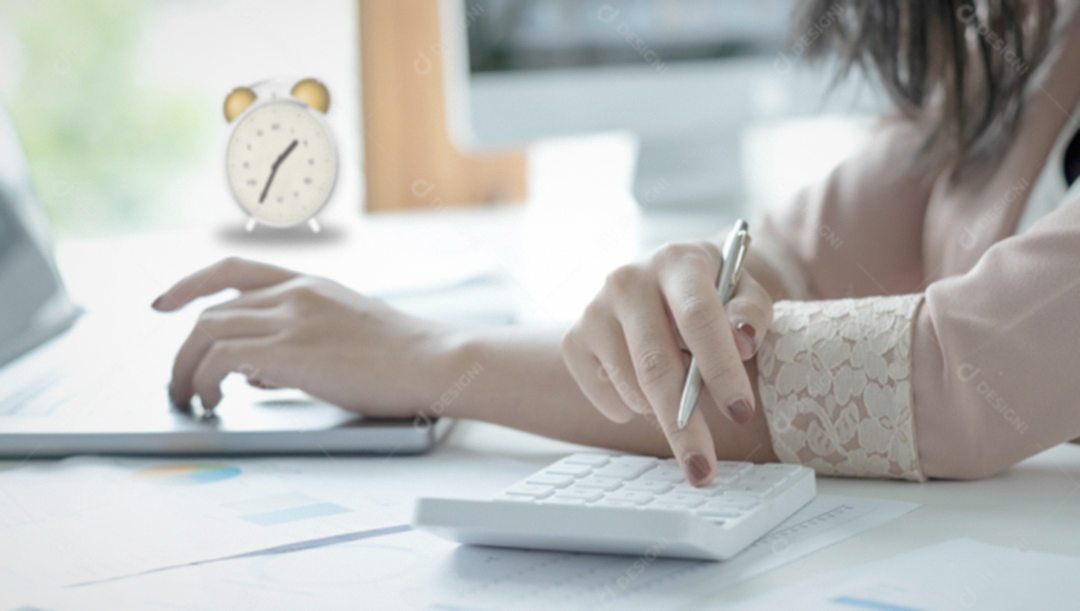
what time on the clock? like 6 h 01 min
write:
1 h 35 min
